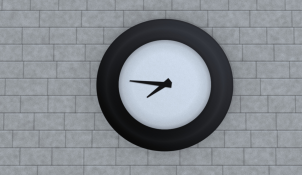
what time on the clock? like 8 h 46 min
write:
7 h 46 min
